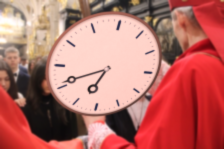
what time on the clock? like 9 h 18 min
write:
6 h 41 min
